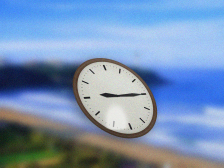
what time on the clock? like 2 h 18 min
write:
9 h 15 min
